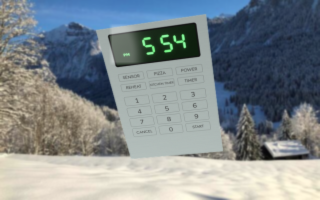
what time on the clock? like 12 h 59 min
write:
5 h 54 min
